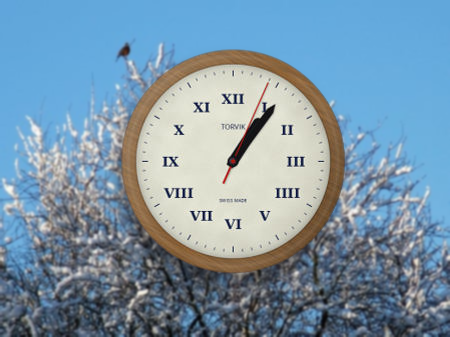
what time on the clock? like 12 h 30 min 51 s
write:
1 h 06 min 04 s
